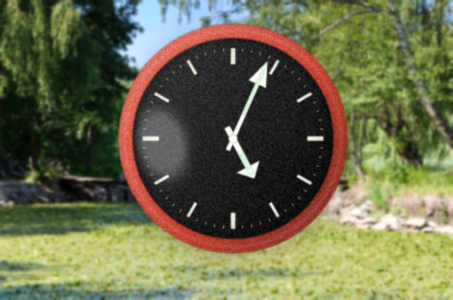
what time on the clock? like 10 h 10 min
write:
5 h 04 min
